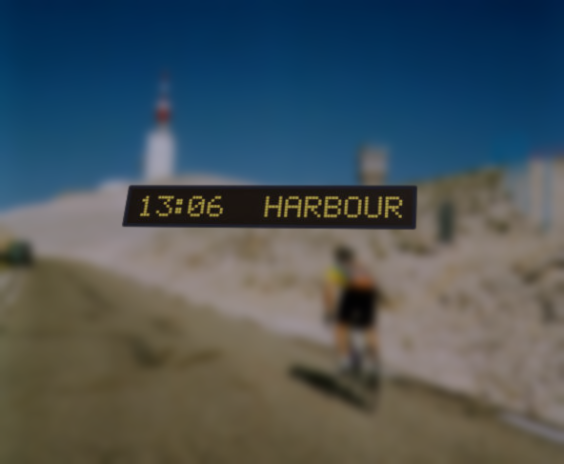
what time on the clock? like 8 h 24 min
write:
13 h 06 min
